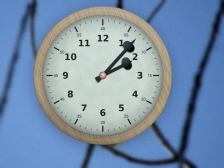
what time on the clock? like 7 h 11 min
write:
2 h 07 min
